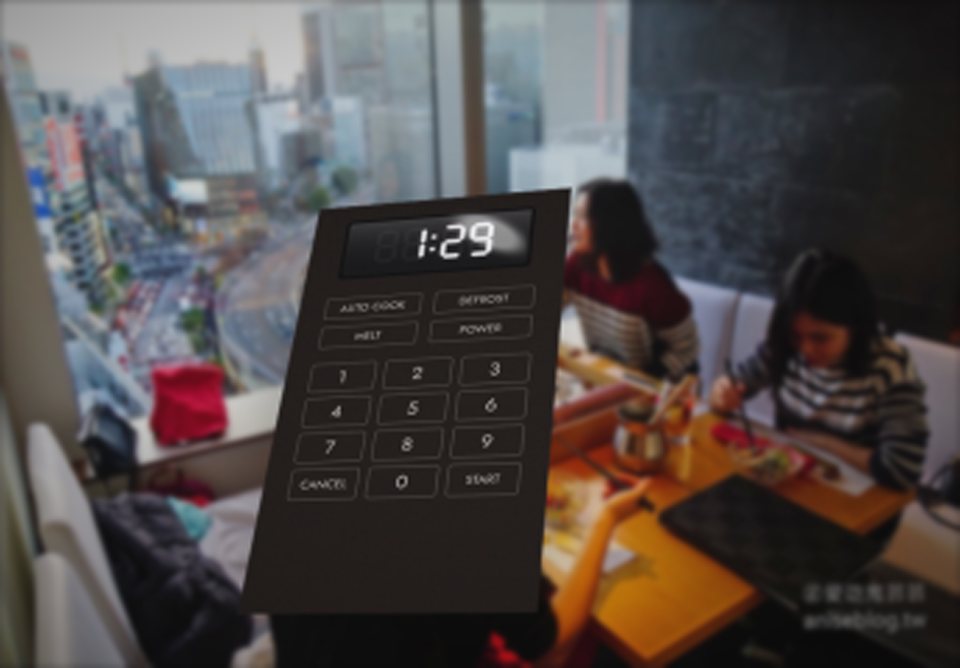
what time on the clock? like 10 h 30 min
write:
1 h 29 min
